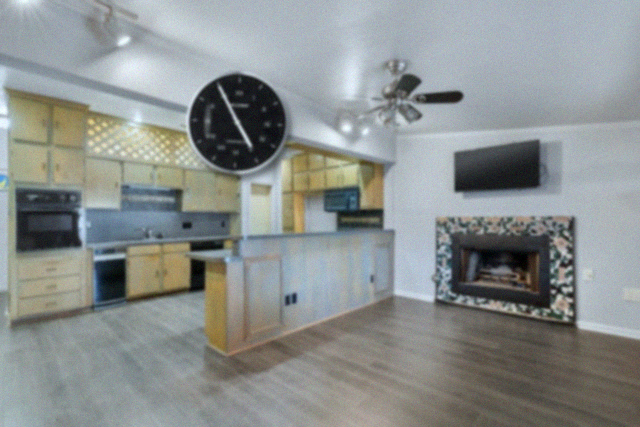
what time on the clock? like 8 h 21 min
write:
4 h 55 min
